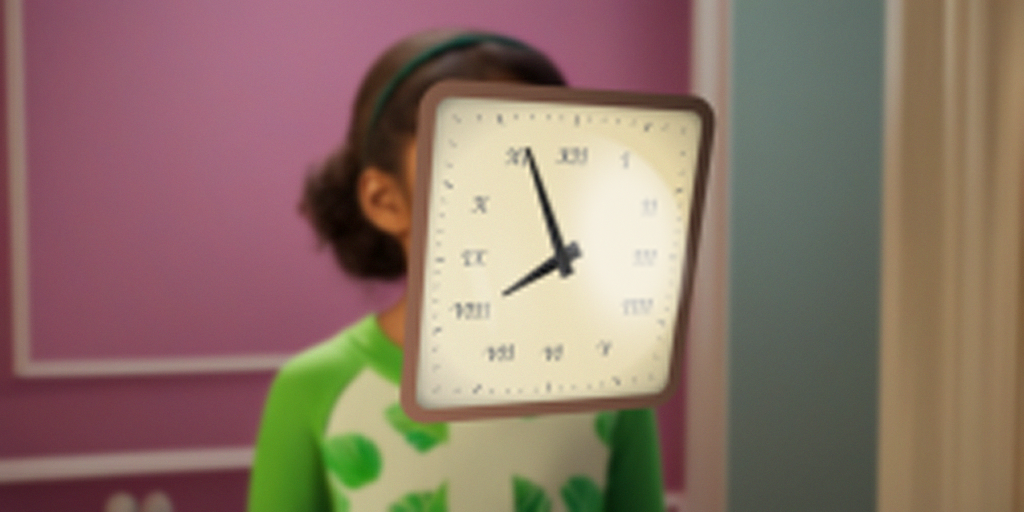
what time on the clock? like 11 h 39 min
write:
7 h 56 min
